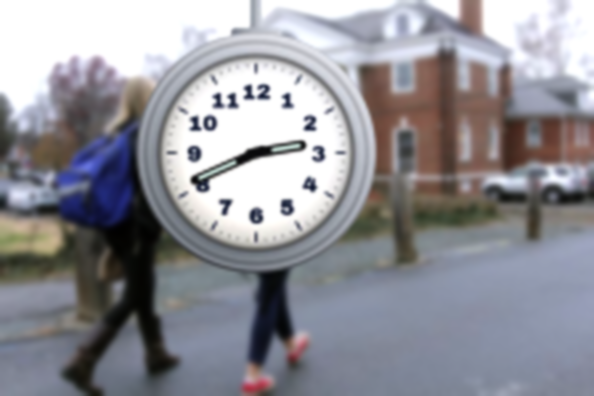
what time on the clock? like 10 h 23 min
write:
2 h 41 min
